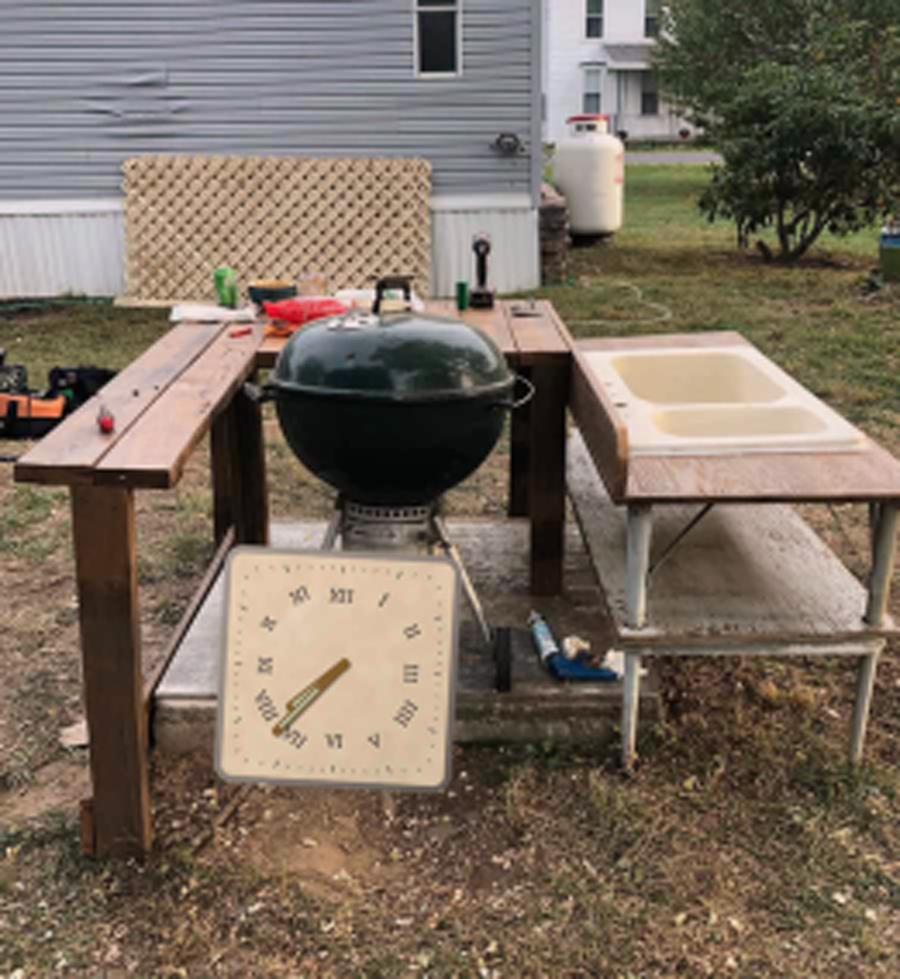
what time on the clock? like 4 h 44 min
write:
7 h 37 min
